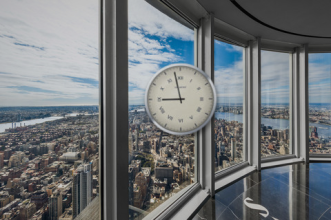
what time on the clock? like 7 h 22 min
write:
8 h 58 min
